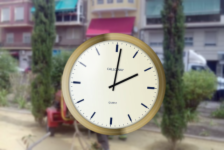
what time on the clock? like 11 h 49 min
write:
2 h 01 min
